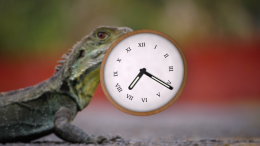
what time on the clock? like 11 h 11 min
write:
7 h 21 min
